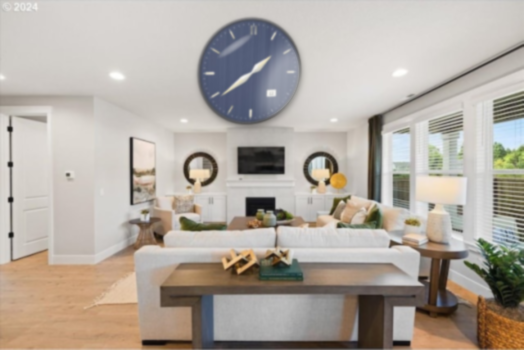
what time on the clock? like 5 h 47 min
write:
1 h 39 min
